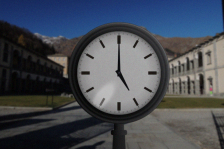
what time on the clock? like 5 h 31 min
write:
5 h 00 min
